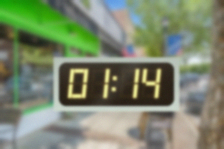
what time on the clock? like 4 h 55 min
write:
1 h 14 min
